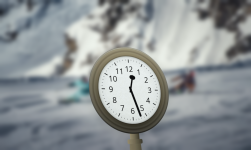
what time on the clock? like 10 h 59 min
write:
12 h 27 min
